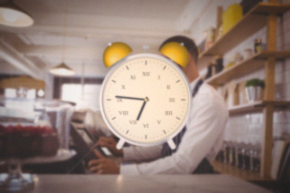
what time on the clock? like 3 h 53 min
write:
6 h 46 min
